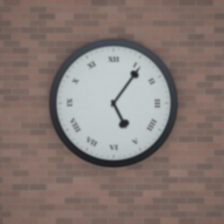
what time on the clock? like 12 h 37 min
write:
5 h 06 min
